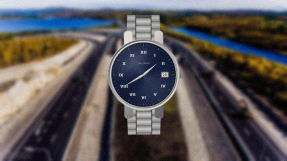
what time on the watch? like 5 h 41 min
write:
1 h 40 min
